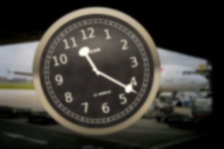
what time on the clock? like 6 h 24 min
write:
11 h 22 min
